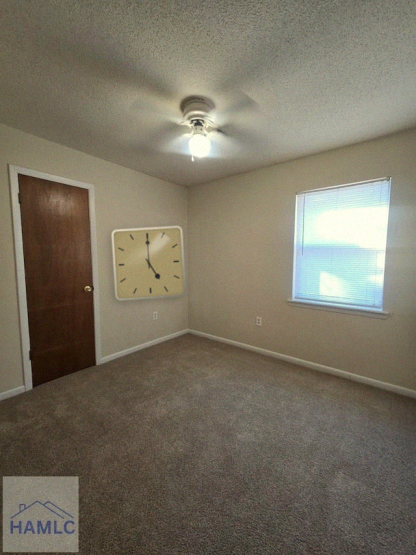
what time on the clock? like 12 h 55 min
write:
5 h 00 min
